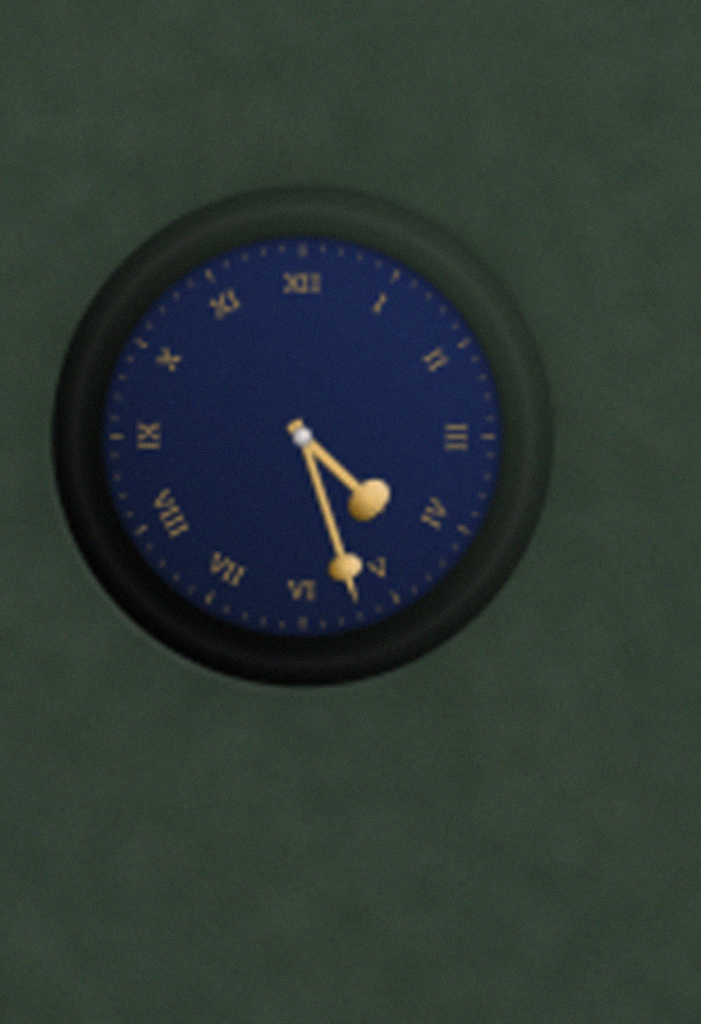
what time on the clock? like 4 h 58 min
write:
4 h 27 min
